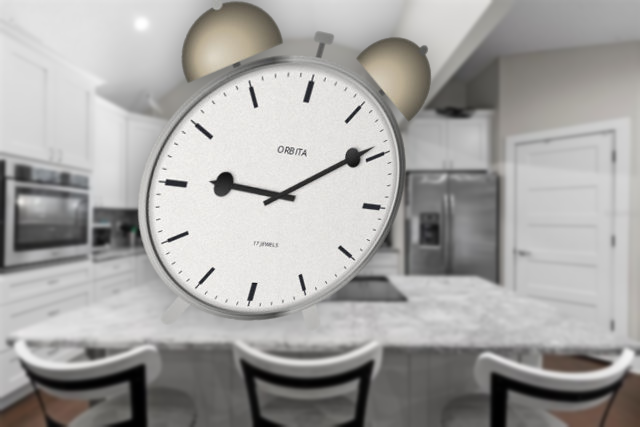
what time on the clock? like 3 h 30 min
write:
9 h 09 min
